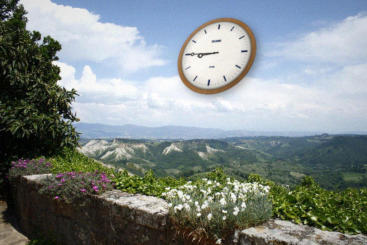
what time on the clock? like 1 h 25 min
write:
8 h 45 min
